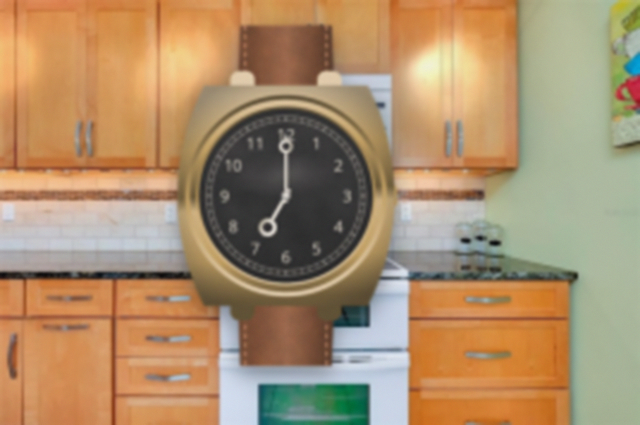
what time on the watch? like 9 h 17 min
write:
7 h 00 min
